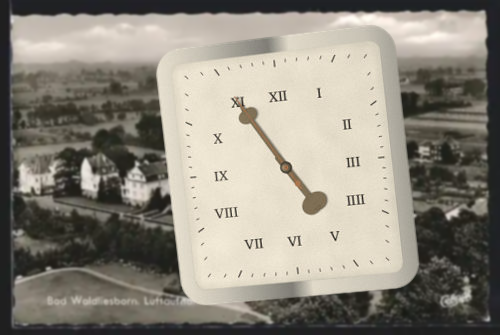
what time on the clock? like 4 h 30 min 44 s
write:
4 h 54 min 55 s
